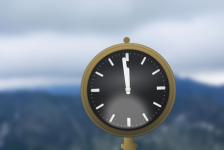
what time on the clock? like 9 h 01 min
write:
11 h 59 min
